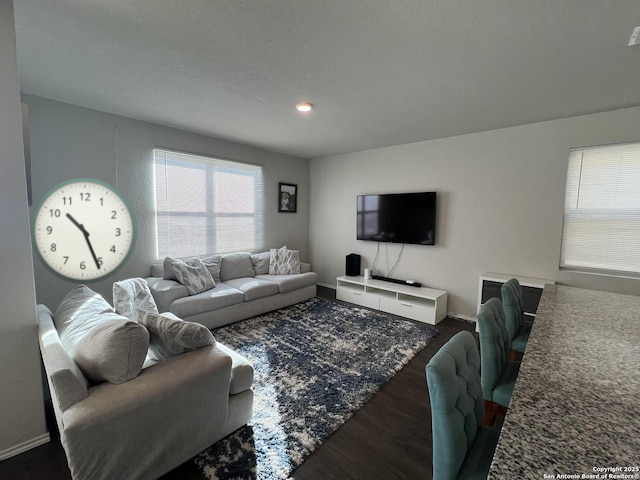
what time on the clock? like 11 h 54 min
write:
10 h 26 min
